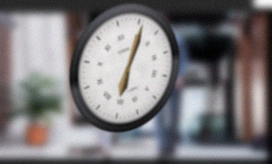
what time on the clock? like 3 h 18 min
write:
7 h 06 min
